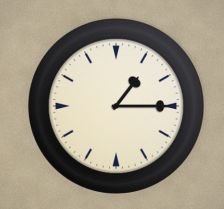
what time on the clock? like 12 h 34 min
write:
1 h 15 min
